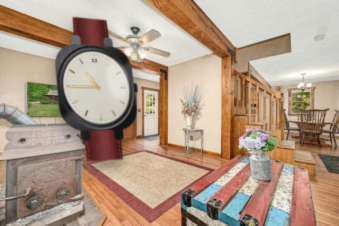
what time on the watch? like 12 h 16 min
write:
10 h 45 min
